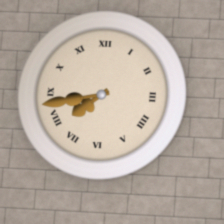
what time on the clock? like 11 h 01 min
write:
7 h 43 min
